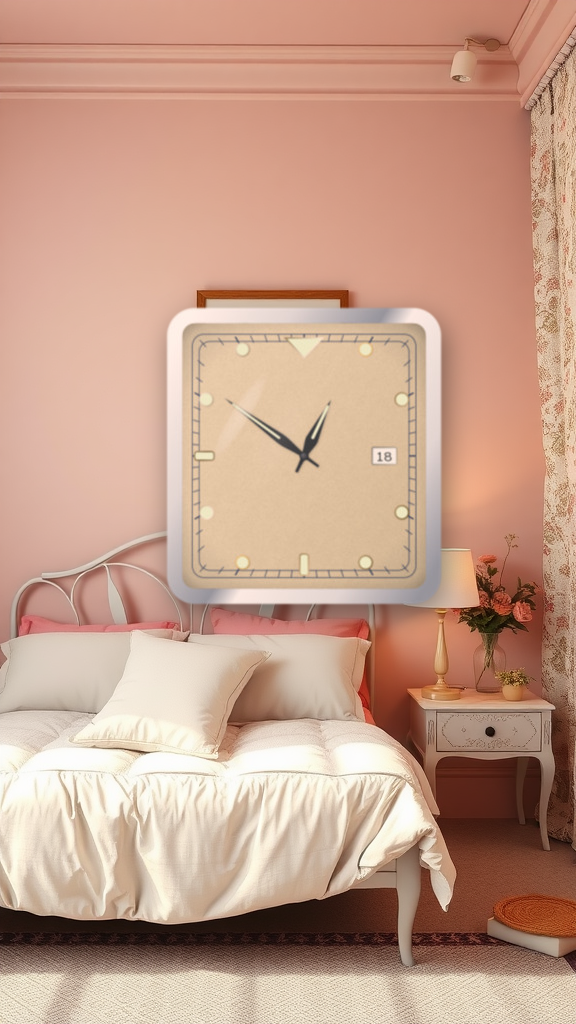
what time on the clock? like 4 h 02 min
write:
12 h 51 min
